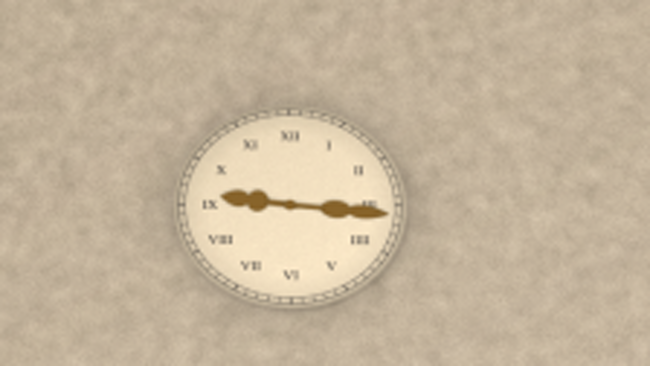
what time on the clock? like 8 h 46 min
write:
9 h 16 min
